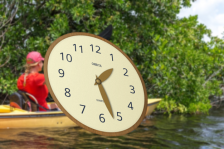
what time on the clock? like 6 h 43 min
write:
1 h 27 min
